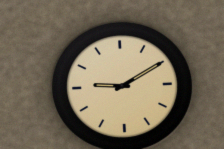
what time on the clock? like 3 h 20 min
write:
9 h 10 min
